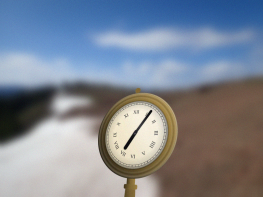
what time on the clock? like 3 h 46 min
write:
7 h 06 min
